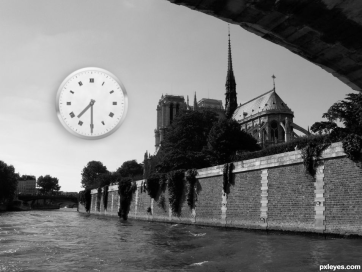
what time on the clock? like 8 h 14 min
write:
7 h 30 min
